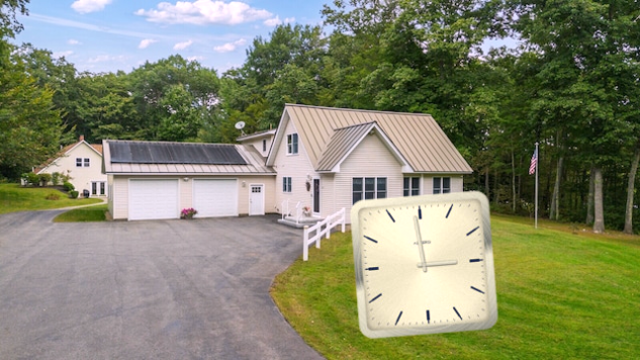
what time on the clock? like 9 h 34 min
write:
2 h 59 min
